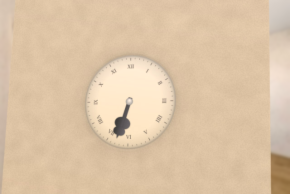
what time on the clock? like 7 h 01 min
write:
6 h 33 min
